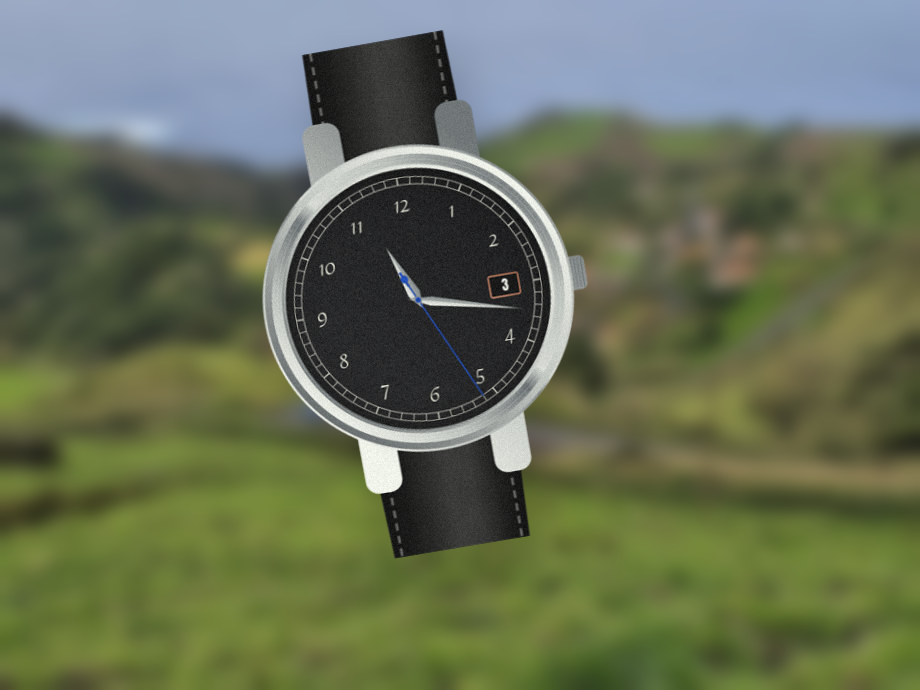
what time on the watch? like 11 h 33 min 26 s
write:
11 h 17 min 26 s
